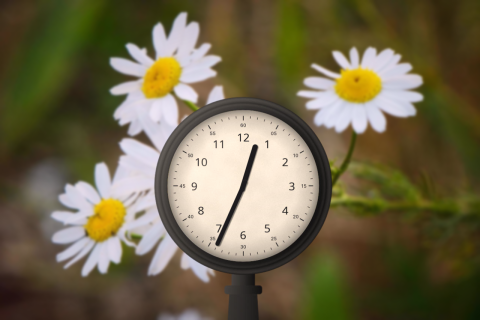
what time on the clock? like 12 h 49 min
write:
12 h 34 min
